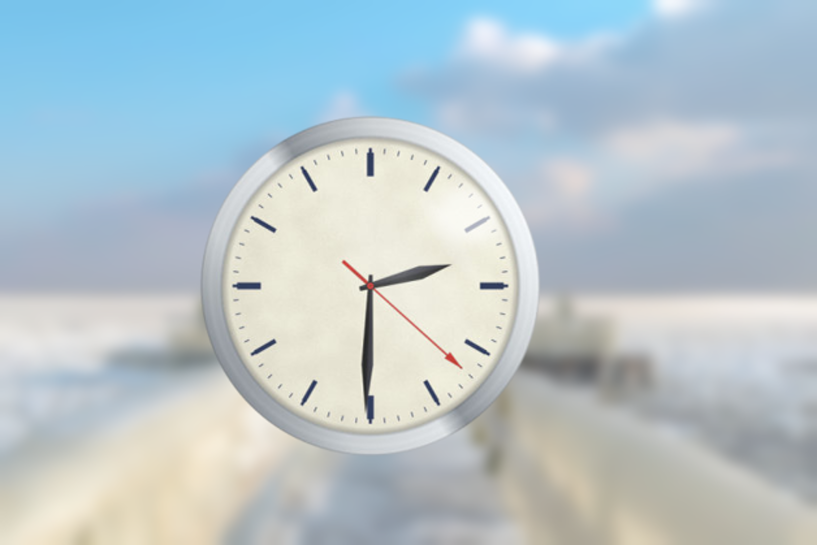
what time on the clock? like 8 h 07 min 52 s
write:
2 h 30 min 22 s
